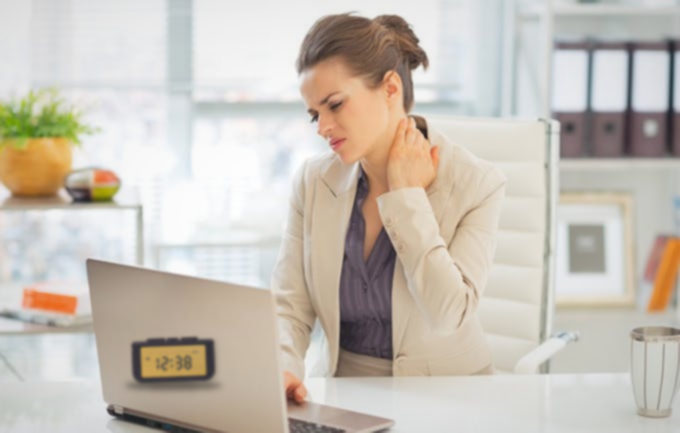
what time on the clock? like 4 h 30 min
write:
12 h 38 min
